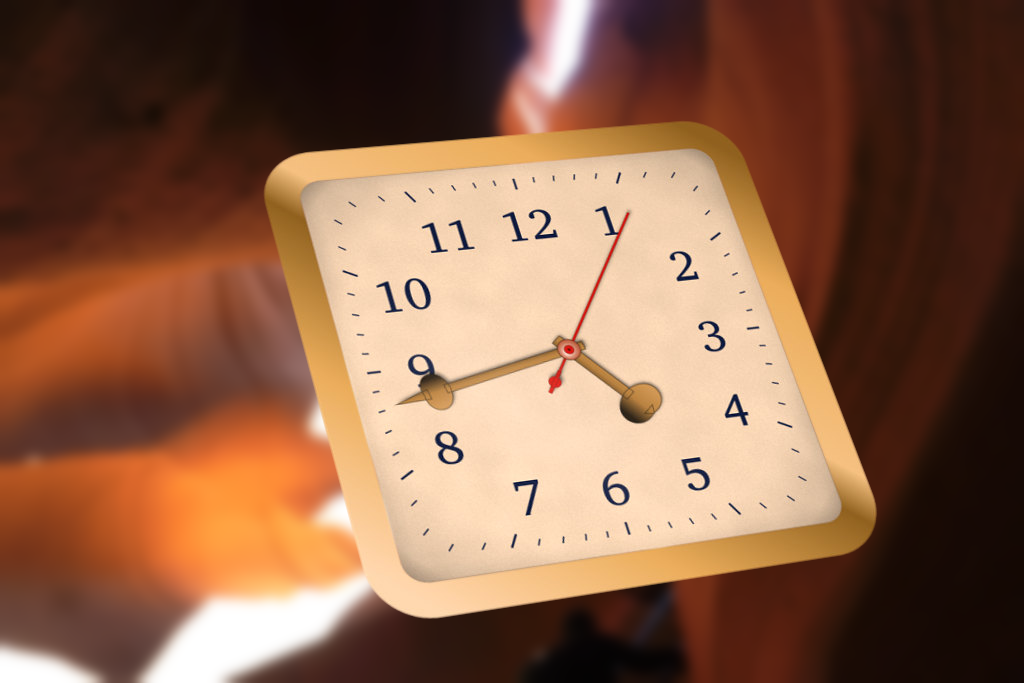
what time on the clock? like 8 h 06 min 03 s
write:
4 h 43 min 06 s
